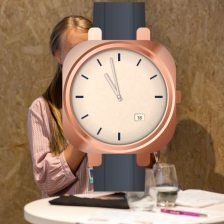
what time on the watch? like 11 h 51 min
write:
10 h 58 min
